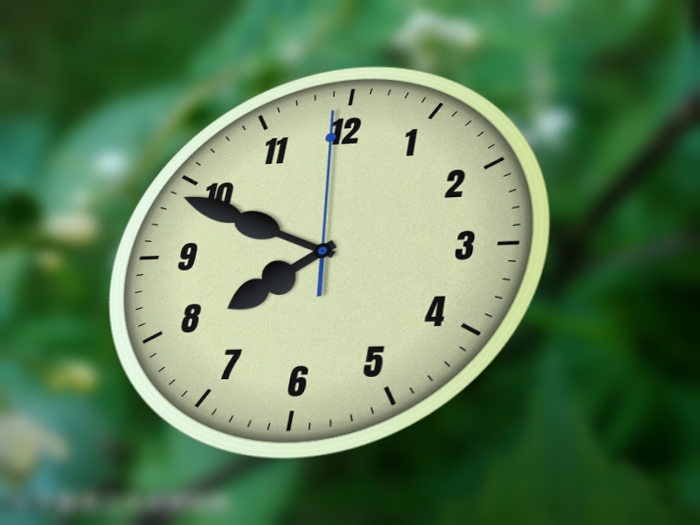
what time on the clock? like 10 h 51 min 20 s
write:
7 h 48 min 59 s
